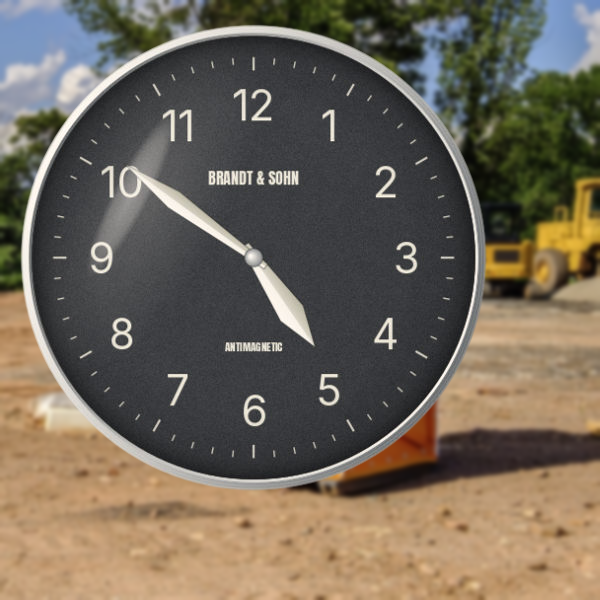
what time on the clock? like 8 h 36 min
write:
4 h 51 min
